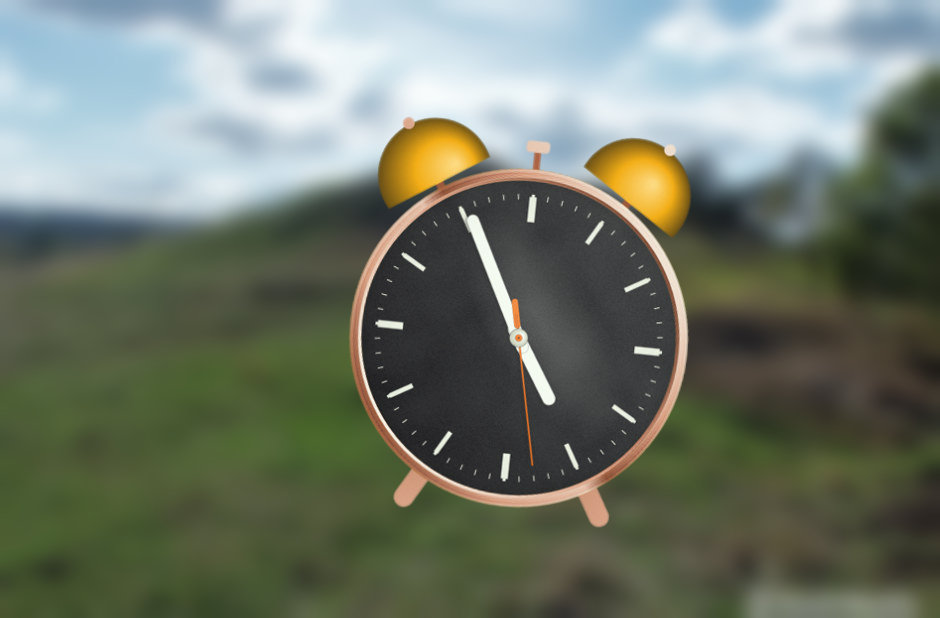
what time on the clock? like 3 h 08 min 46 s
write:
4 h 55 min 28 s
